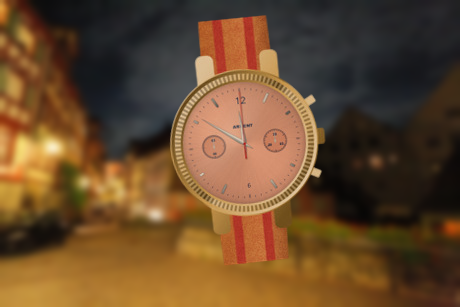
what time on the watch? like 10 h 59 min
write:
11 h 51 min
